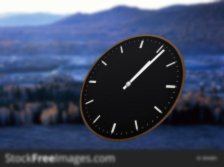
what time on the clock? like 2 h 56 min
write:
1 h 06 min
